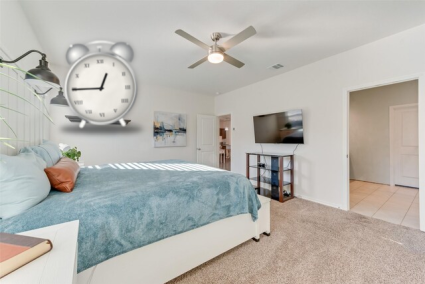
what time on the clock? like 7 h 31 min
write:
12 h 45 min
